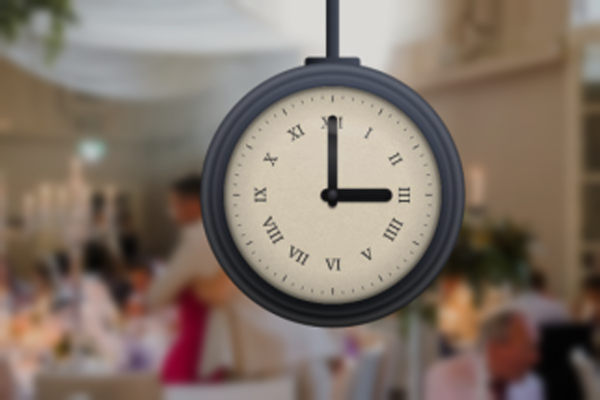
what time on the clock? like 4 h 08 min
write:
3 h 00 min
